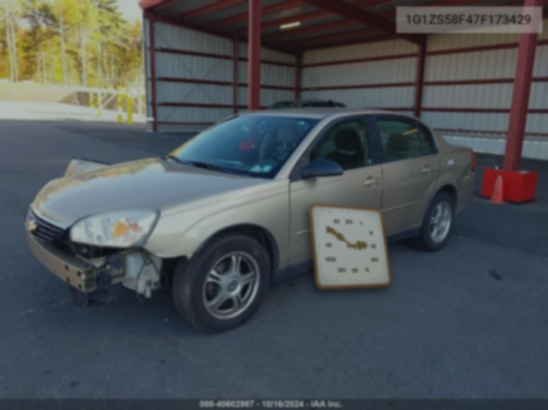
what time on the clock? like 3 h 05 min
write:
2 h 51 min
